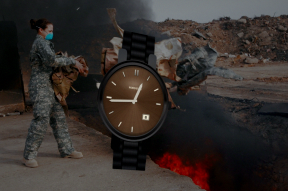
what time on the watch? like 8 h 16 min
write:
12 h 44 min
